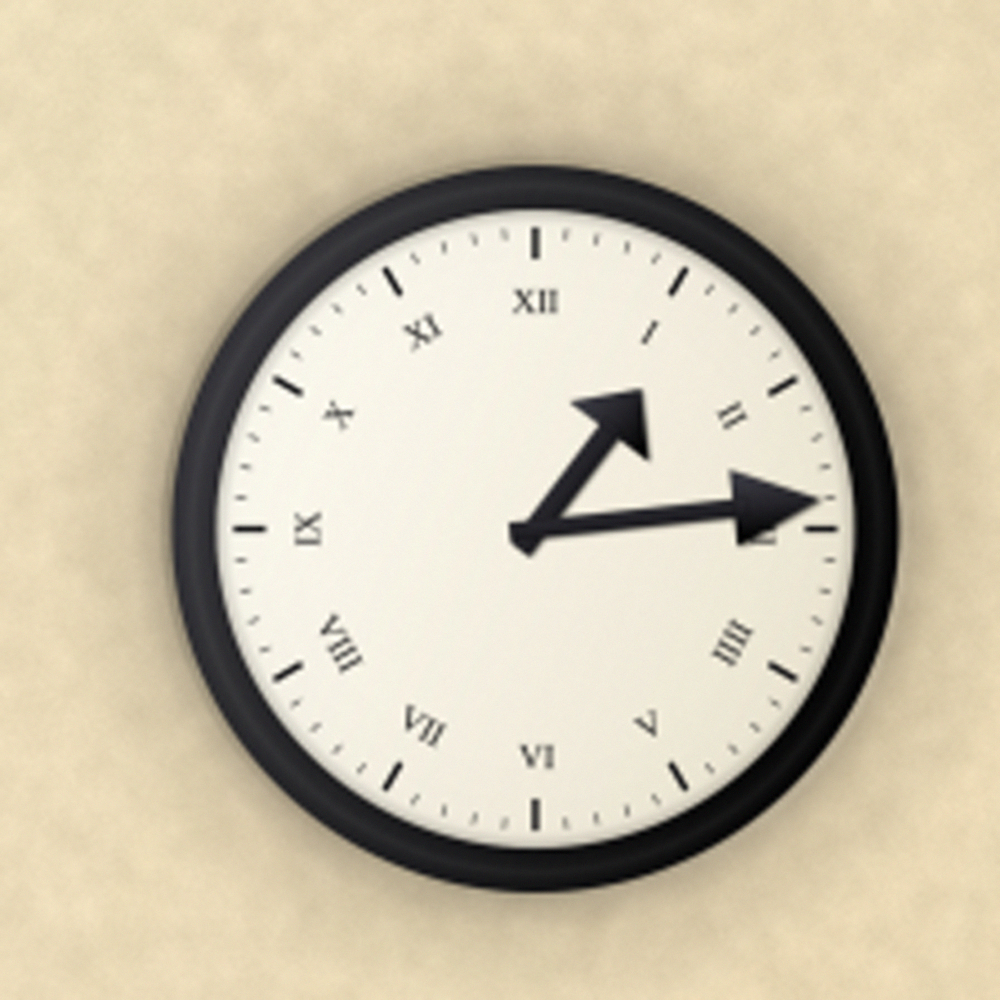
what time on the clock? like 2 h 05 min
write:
1 h 14 min
